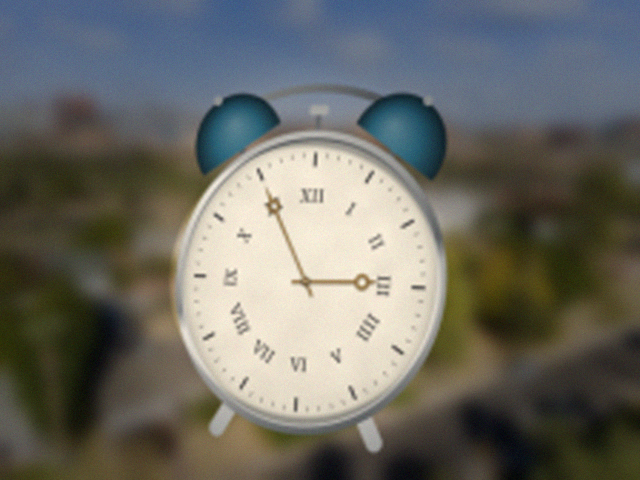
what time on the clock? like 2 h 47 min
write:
2 h 55 min
